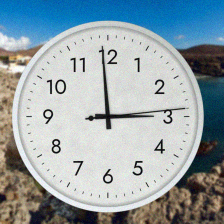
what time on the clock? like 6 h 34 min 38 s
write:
2 h 59 min 14 s
